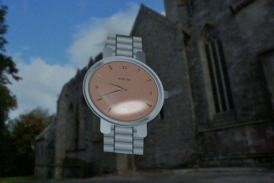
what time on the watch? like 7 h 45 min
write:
9 h 41 min
